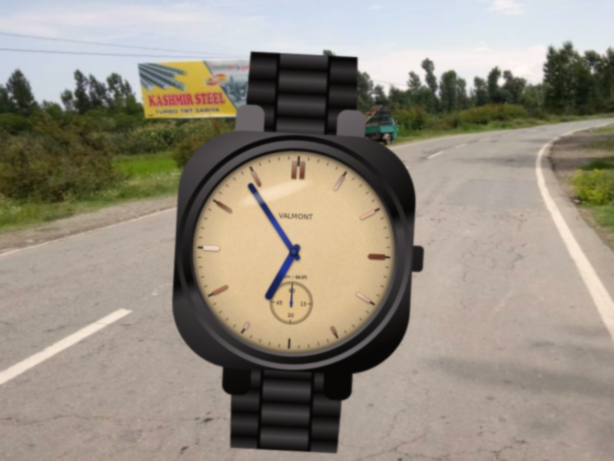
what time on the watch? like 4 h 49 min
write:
6 h 54 min
